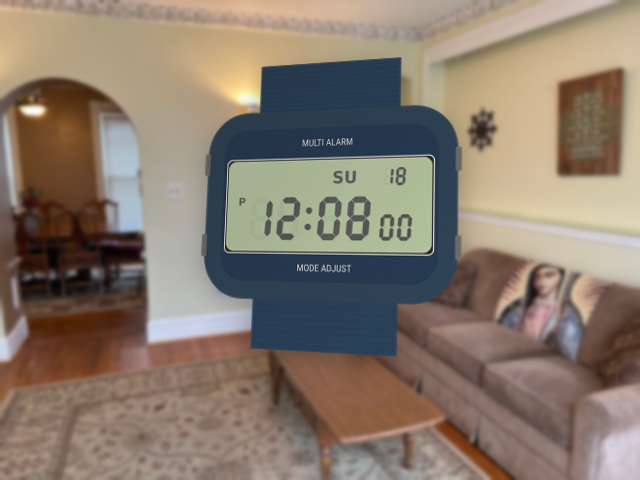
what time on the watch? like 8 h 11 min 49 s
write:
12 h 08 min 00 s
